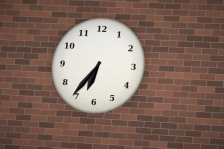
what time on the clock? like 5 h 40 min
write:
6 h 36 min
